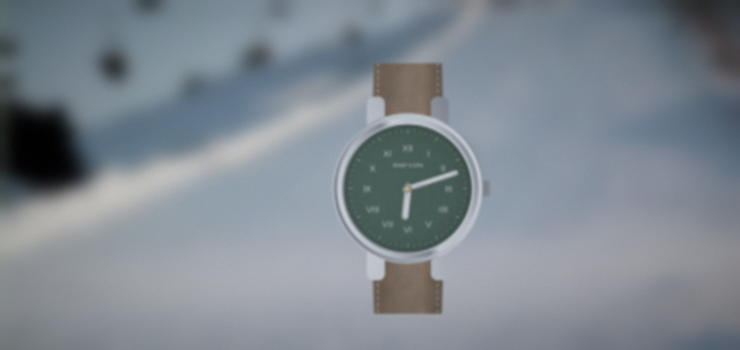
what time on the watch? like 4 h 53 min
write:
6 h 12 min
